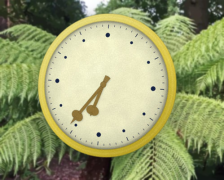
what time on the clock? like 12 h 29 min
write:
6 h 36 min
